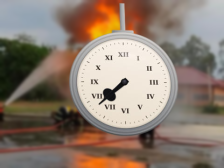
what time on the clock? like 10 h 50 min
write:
7 h 38 min
